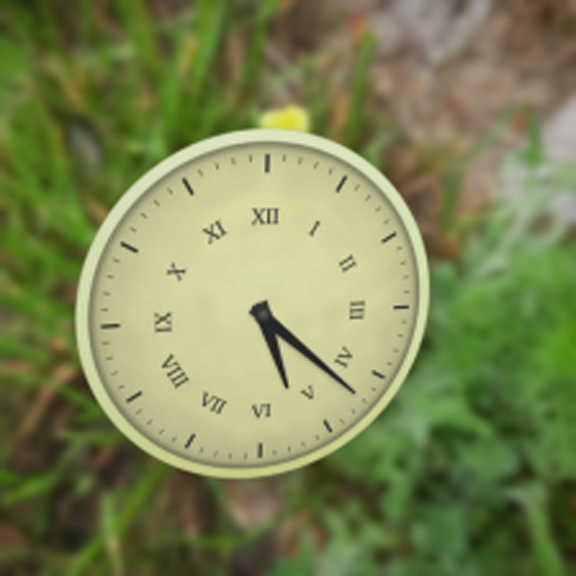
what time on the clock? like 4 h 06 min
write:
5 h 22 min
